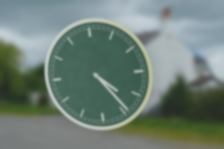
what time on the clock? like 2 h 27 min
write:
4 h 24 min
